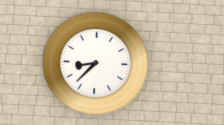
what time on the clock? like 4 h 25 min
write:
8 h 37 min
